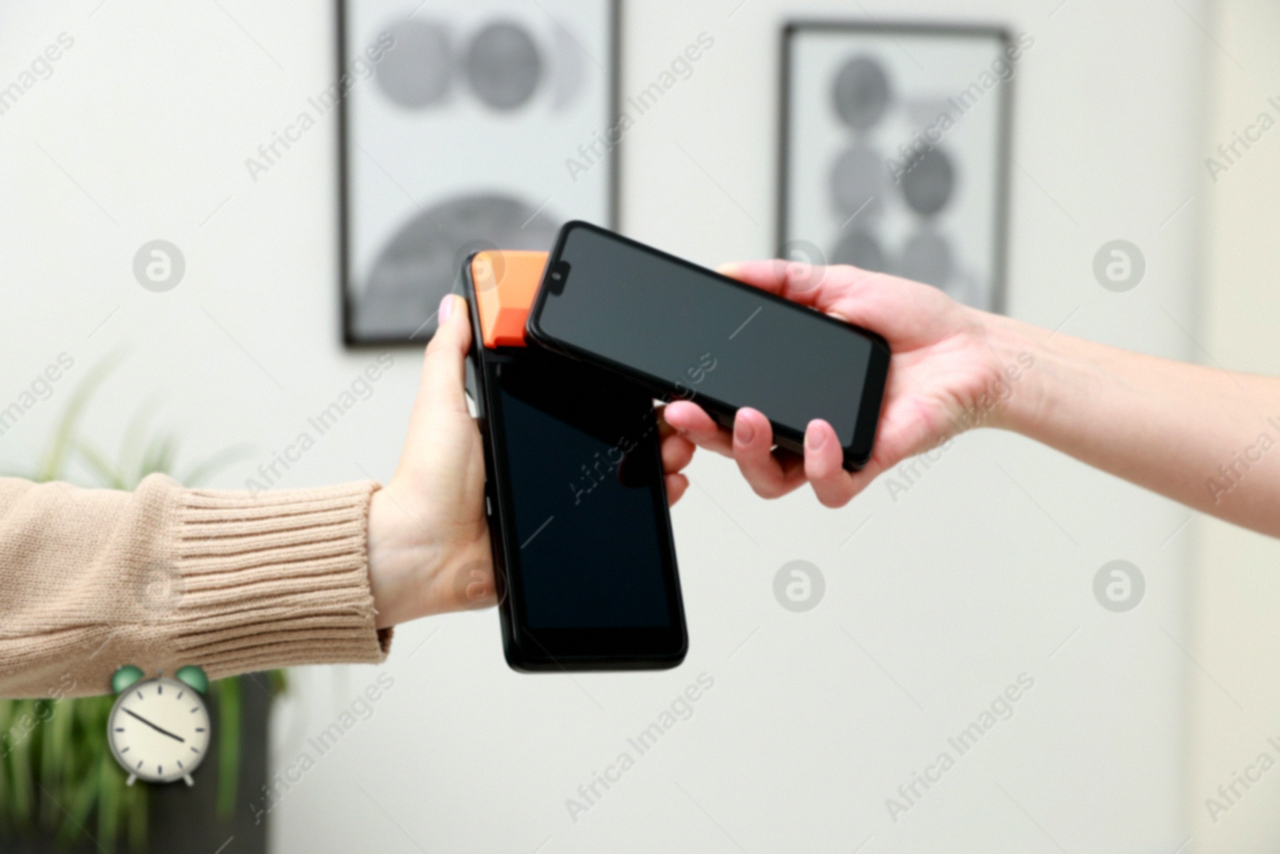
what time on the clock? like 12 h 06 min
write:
3 h 50 min
